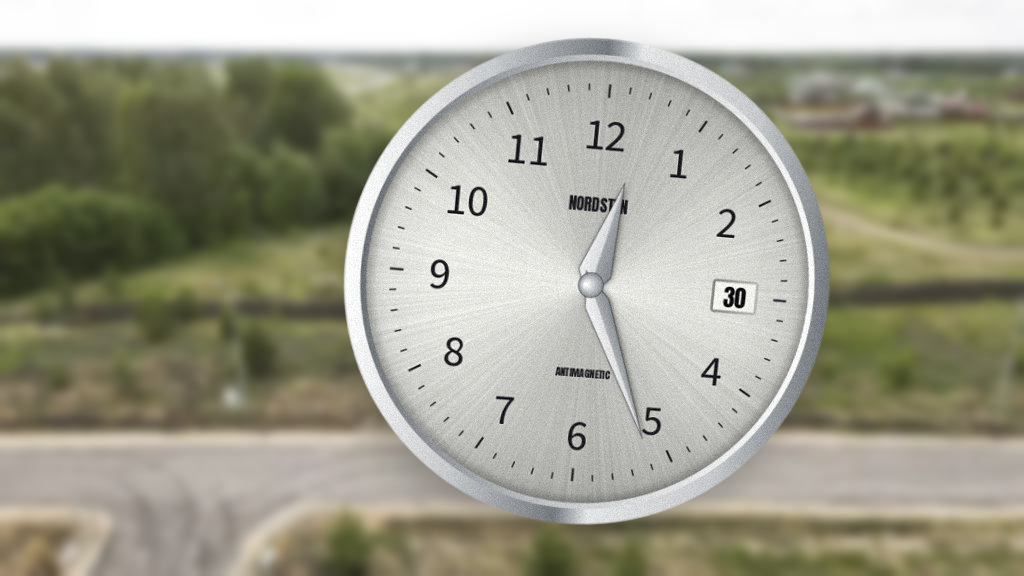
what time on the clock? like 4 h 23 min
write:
12 h 26 min
